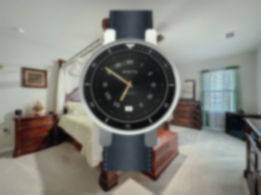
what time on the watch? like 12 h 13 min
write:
6 h 51 min
